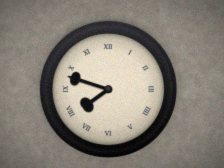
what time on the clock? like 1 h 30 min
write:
7 h 48 min
